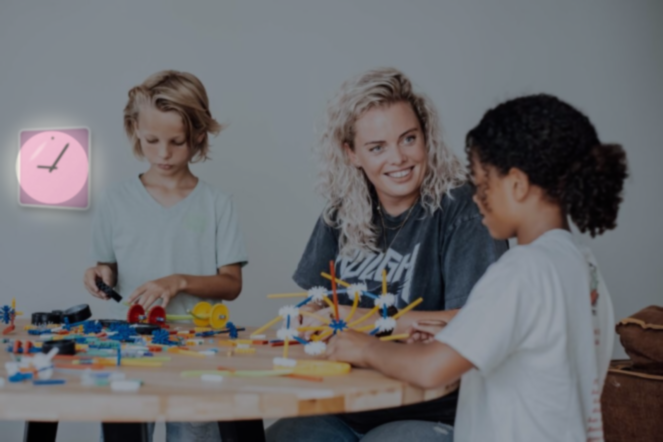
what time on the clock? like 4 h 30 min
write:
9 h 06 min
